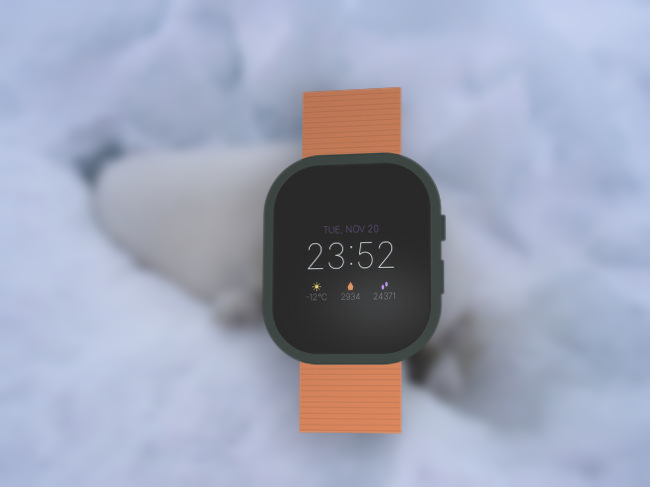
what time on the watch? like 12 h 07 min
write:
23 h 52 min
